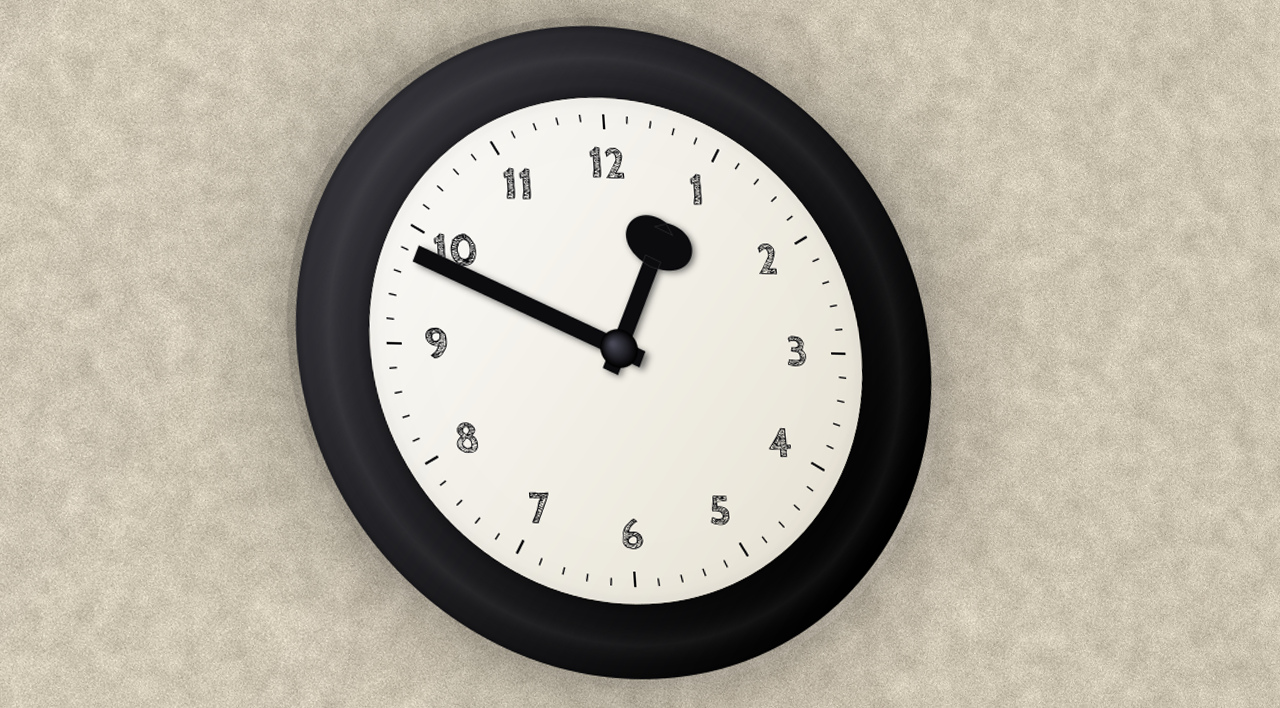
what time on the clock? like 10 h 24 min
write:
12 h 49 min
